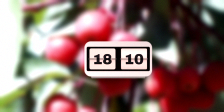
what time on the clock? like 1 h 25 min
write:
18 h 10 min
